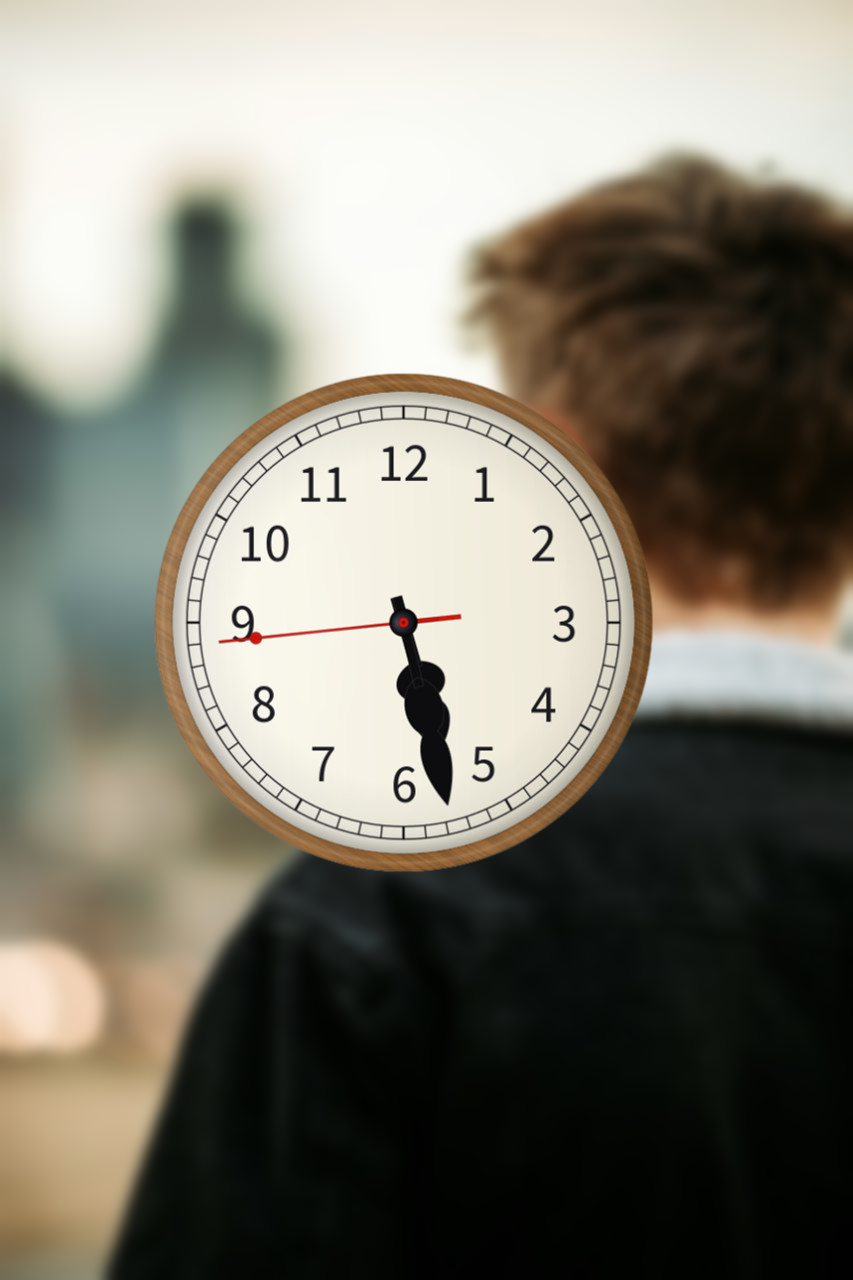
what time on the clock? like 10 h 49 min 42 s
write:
5 h 27 min 44 s
